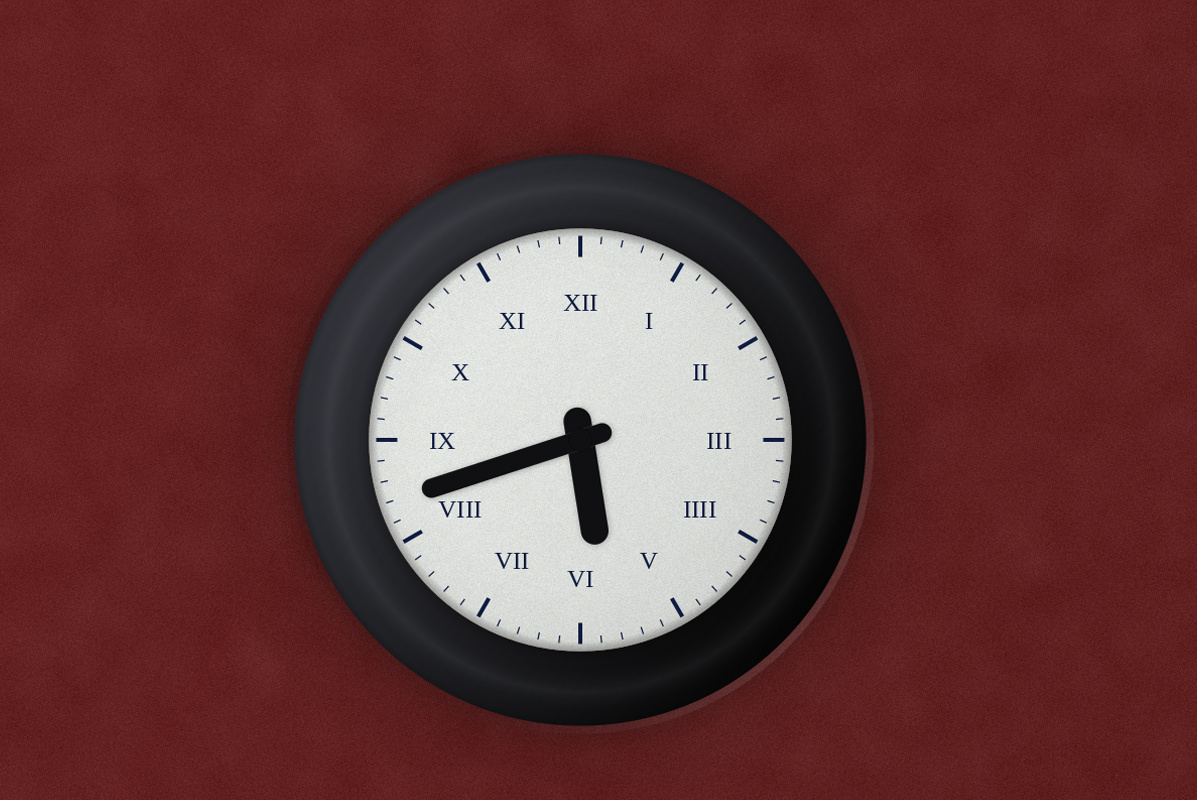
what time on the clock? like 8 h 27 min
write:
5 h 42 min
